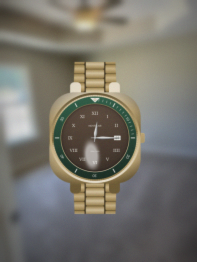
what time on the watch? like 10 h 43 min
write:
12 h 15 min
